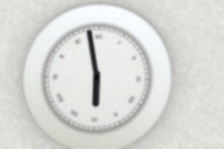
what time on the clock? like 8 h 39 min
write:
5 h 58 min
